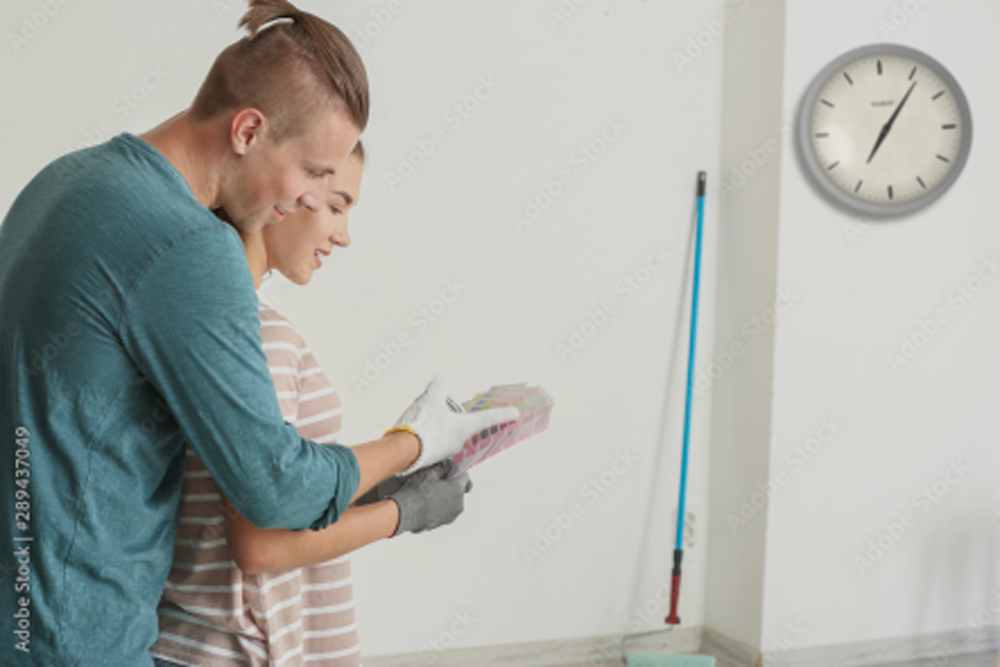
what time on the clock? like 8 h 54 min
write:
7 h 06 min
